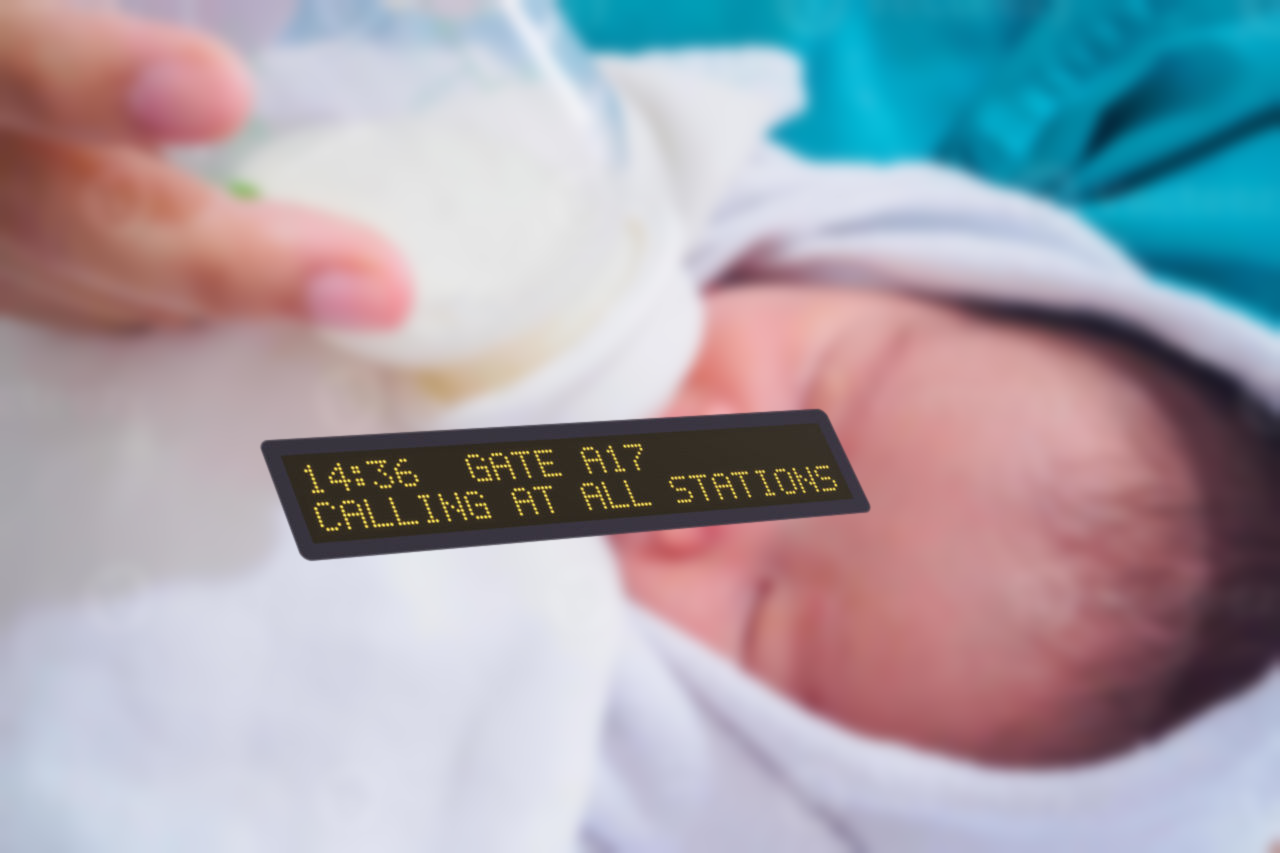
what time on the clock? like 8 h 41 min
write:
14 h 36 min
